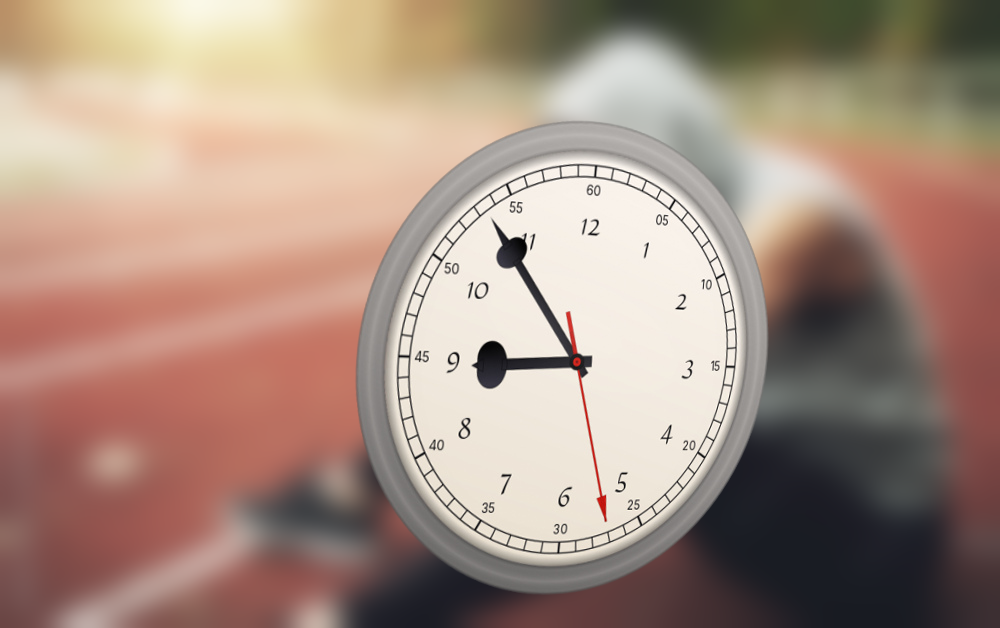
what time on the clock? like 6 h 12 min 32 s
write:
8 h 53 min 27 s
